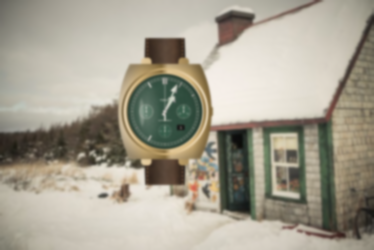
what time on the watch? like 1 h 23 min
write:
1 h 04 min
